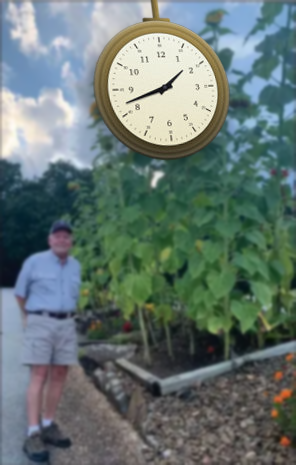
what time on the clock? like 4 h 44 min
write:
1 h 42 min
